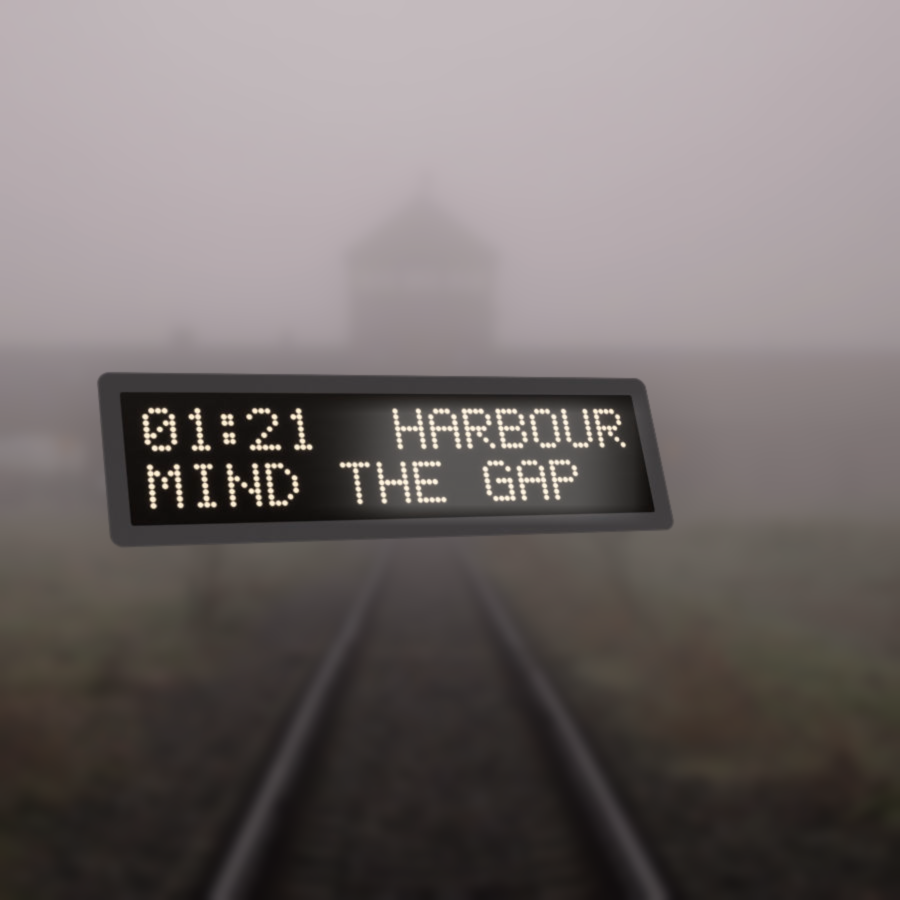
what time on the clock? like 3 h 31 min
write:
1 h 21 min
